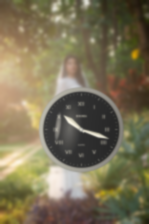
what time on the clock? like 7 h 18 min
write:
10 h 18 min
